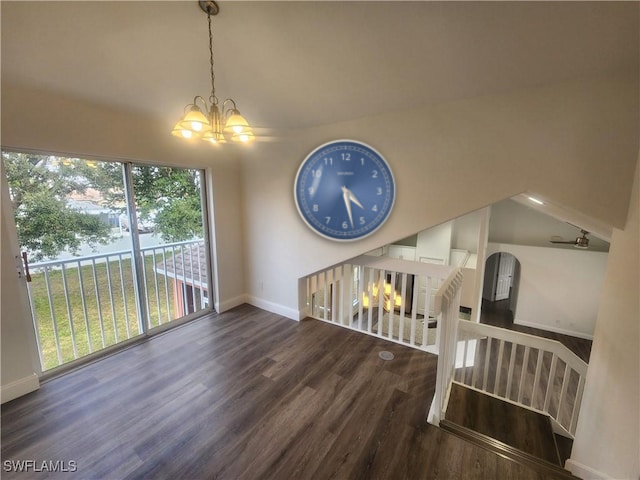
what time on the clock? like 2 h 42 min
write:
4 h 28 min
